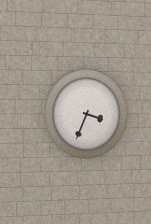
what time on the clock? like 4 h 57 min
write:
3 h 34 min
